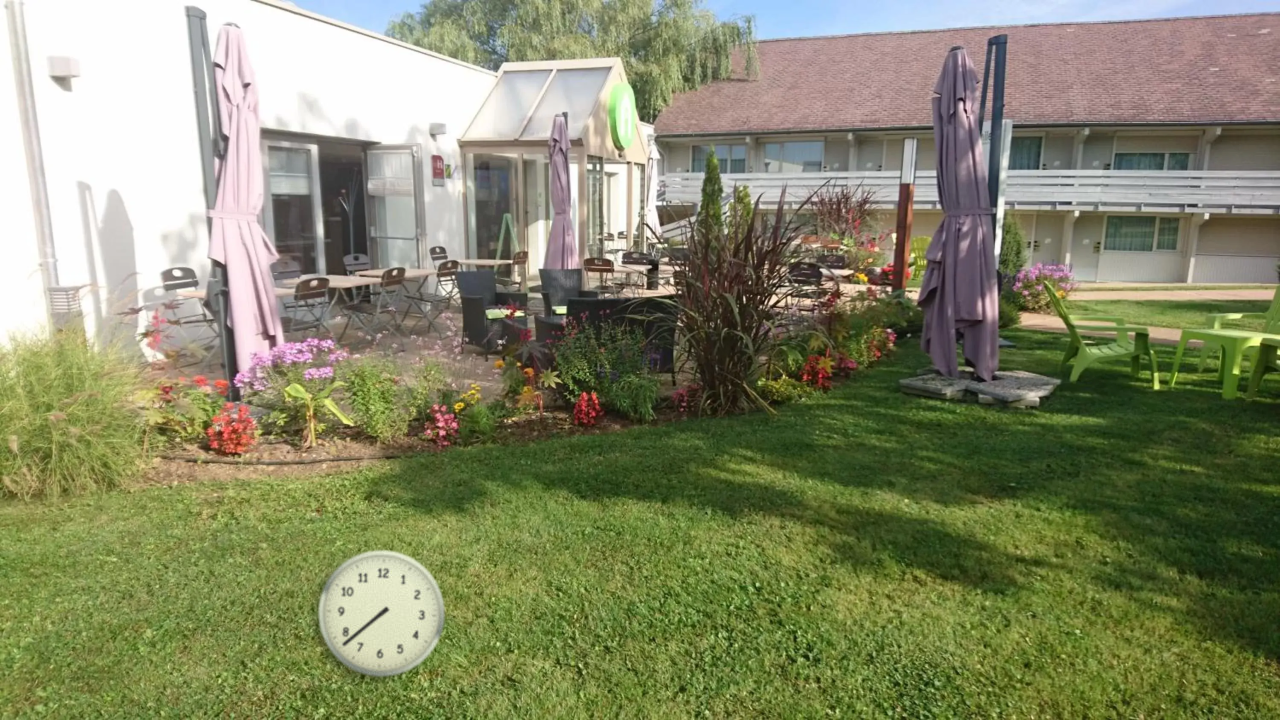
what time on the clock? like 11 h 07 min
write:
7 h 38 min
